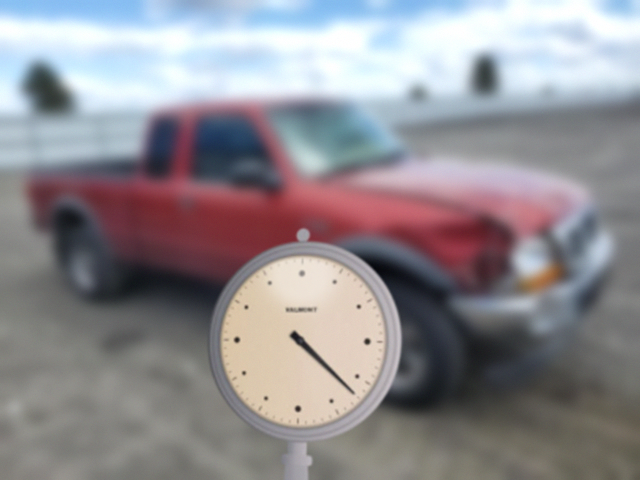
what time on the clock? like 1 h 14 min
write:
4 h 22 min
